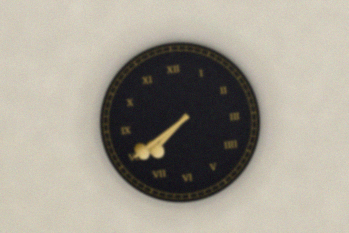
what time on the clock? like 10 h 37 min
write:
7 h 40 min
